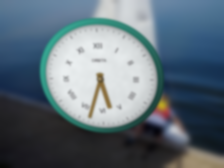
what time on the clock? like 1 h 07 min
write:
5 h 33 min
